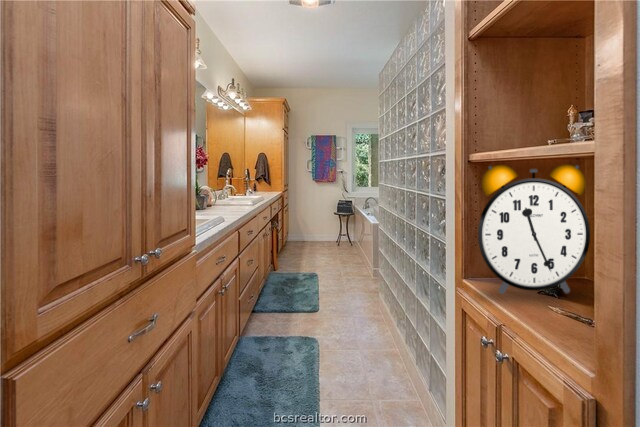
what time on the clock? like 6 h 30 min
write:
11 h 26 min
